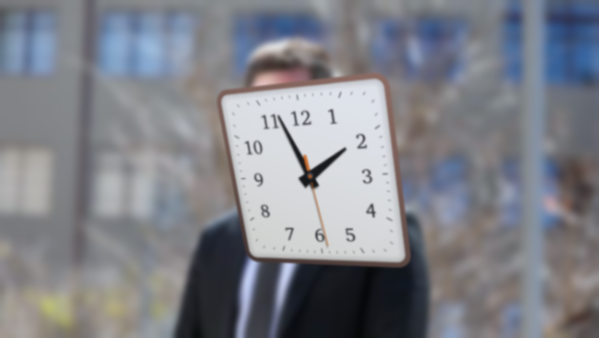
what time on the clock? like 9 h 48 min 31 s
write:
1 h 56 min 29 s
